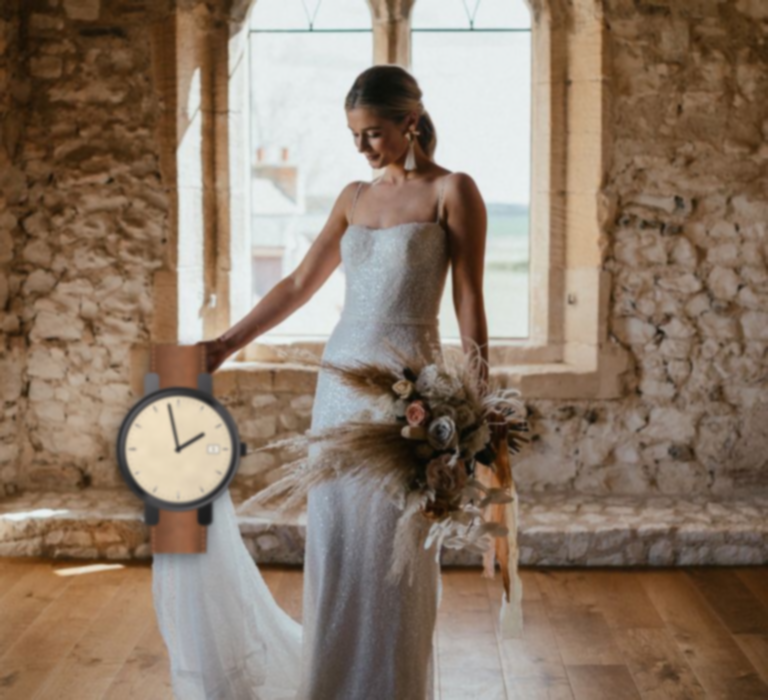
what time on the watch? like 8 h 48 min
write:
1 h 58 min
